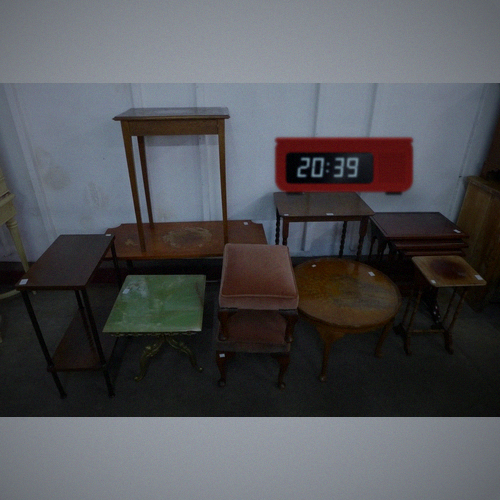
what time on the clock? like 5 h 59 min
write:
20 h 39 min
